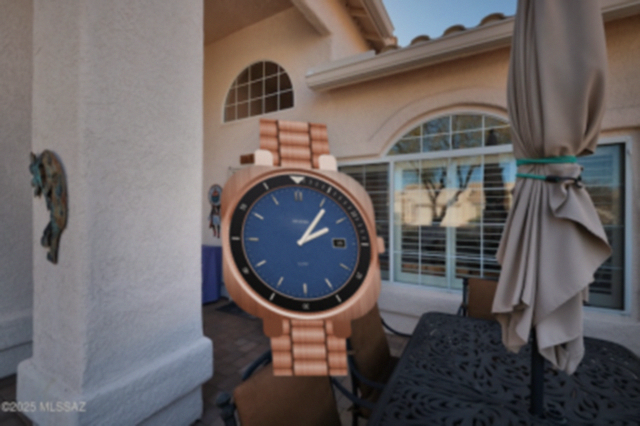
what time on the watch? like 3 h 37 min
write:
2 h 06 min
